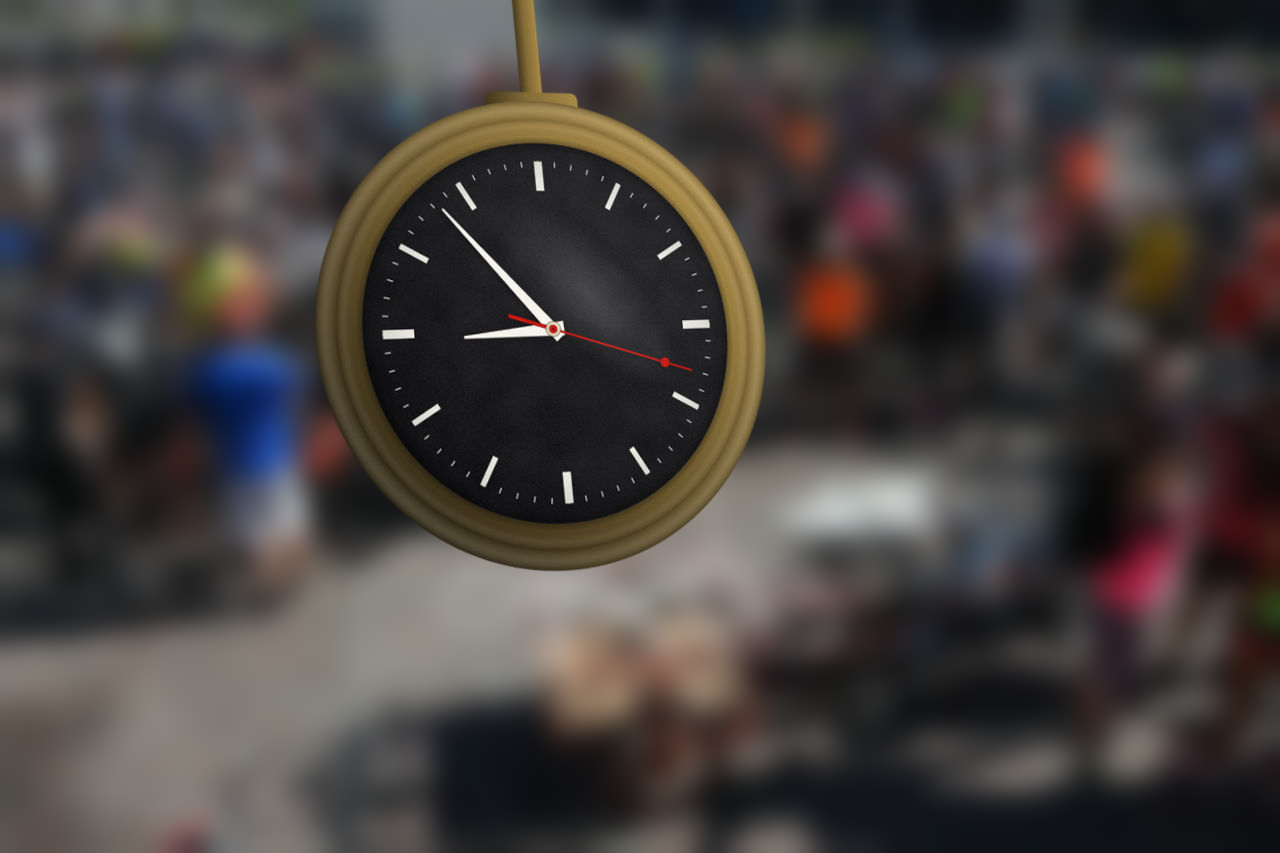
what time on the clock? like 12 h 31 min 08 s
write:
8 h 53 min 18 s
